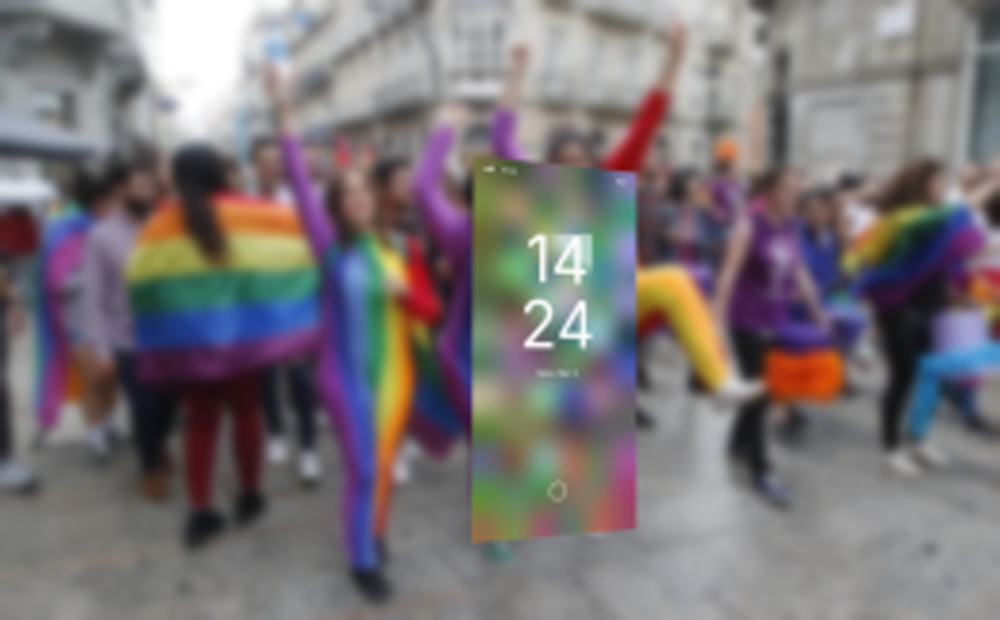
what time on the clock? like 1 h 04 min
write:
14 h 24 min
